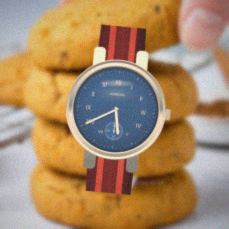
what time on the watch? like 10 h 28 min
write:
5 h 40 min
